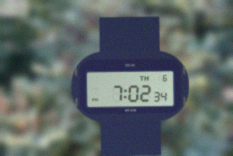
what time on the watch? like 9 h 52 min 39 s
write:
7 h 02 min 34 s
